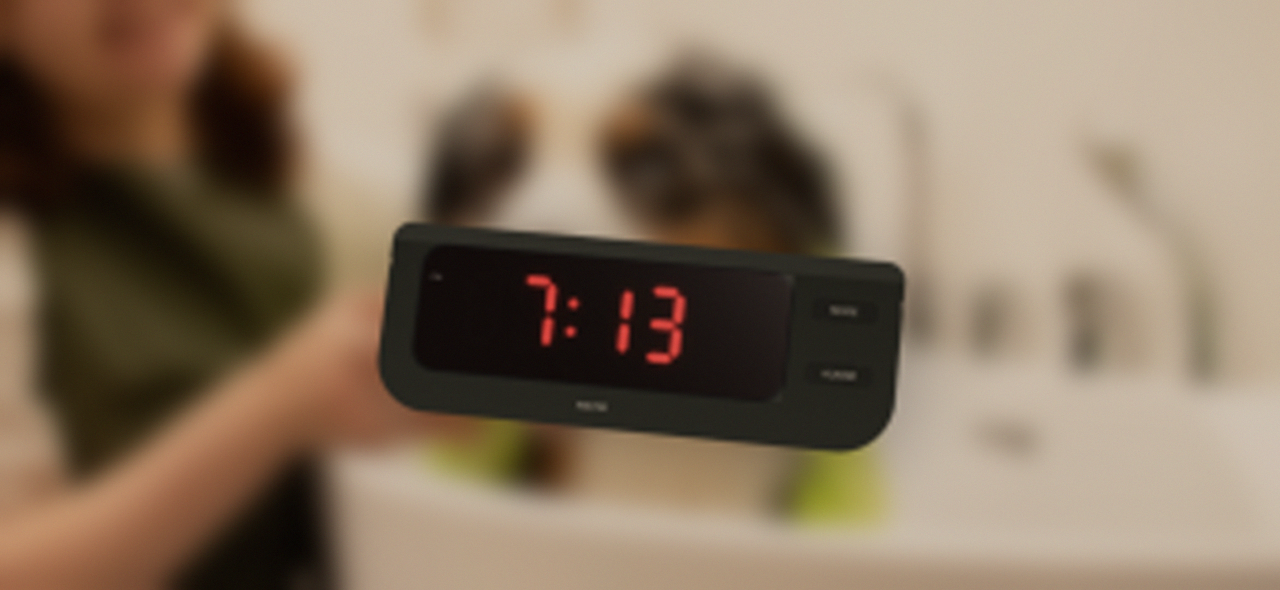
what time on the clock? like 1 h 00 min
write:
7 h 13 min
